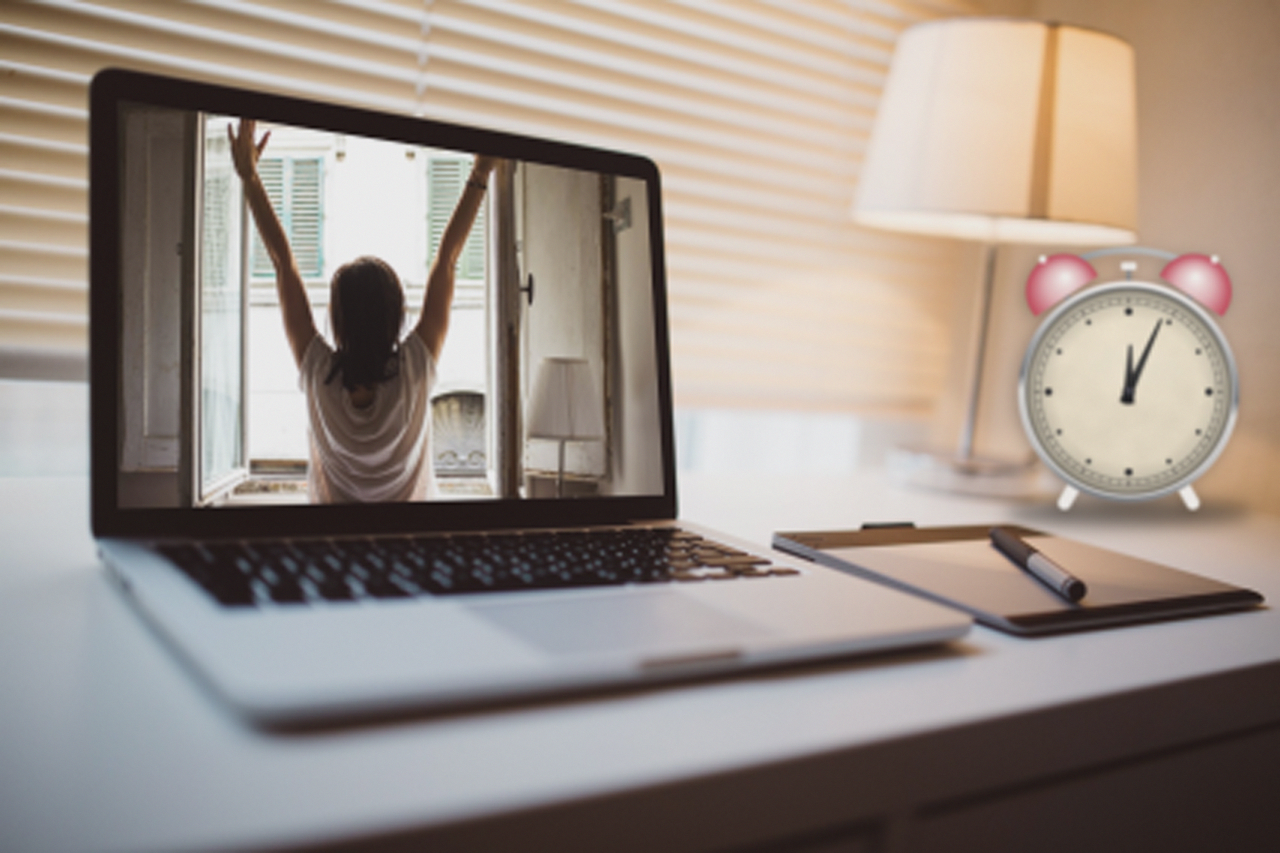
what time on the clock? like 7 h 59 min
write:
12 h 04 min
